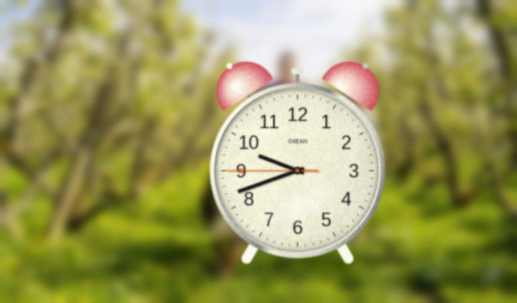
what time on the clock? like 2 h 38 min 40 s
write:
9 h 41 min 45 s
